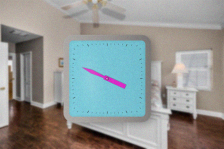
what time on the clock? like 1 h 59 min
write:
3 h 49 min
